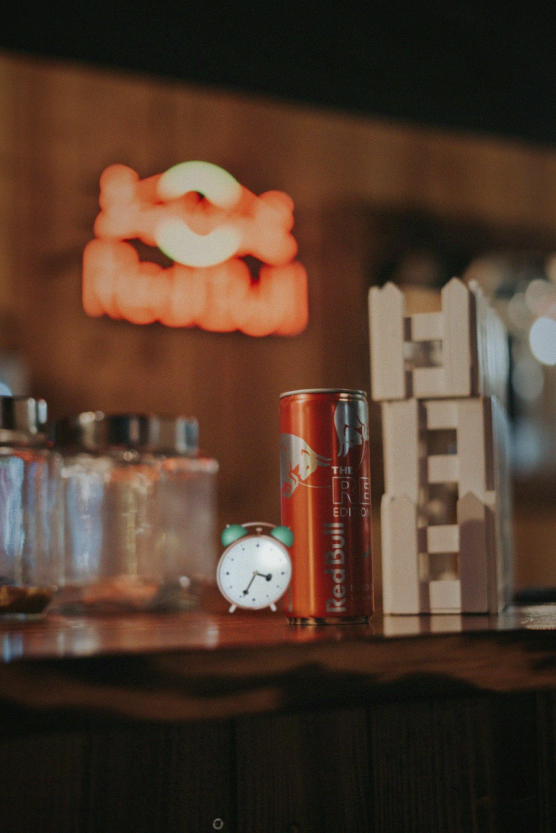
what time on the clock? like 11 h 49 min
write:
3 h 34 min
